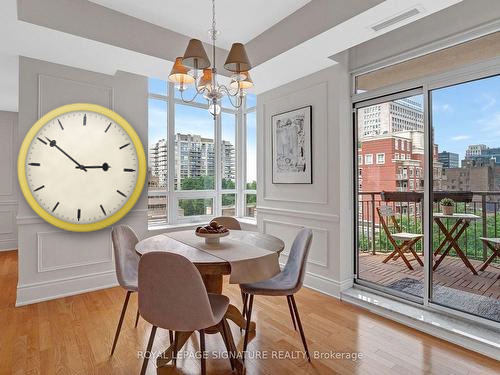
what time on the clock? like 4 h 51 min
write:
2 h 51 min
